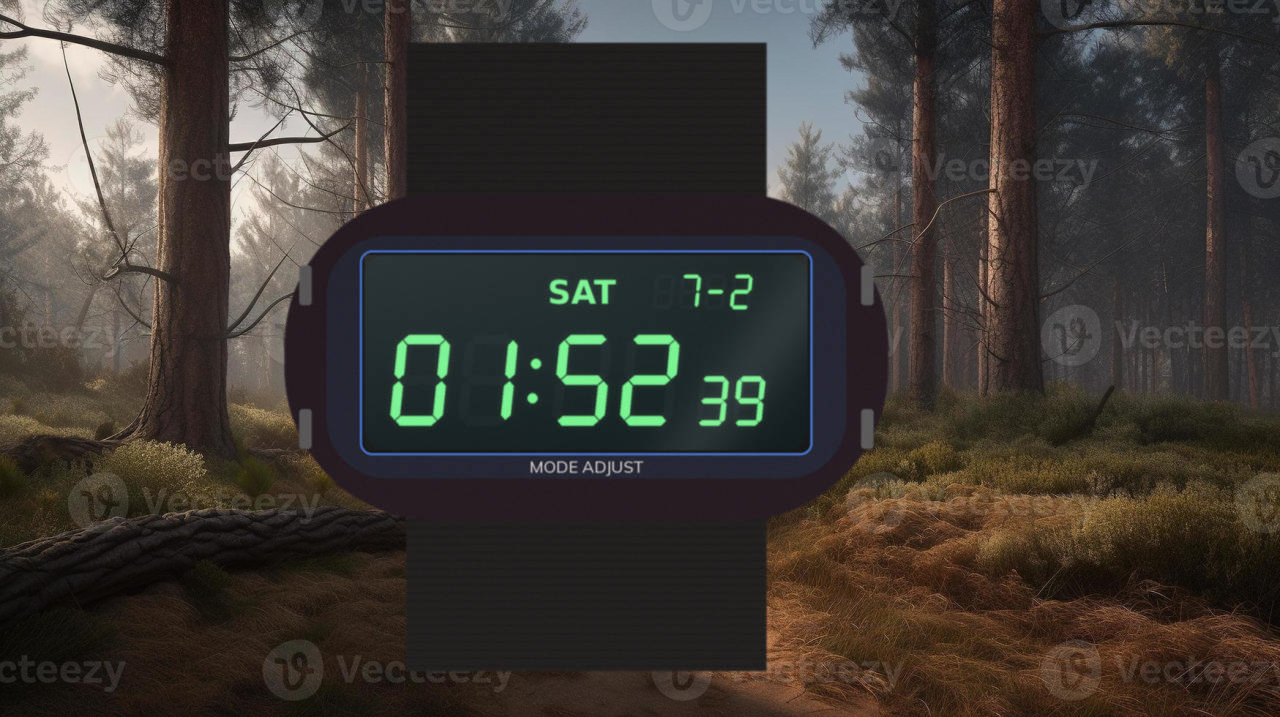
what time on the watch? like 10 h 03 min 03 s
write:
1 h 52 min 39 s
